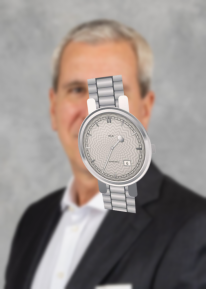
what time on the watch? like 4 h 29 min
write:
1 h 35 min
